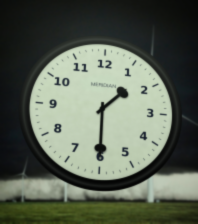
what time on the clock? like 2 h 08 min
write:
1 h 30 min
